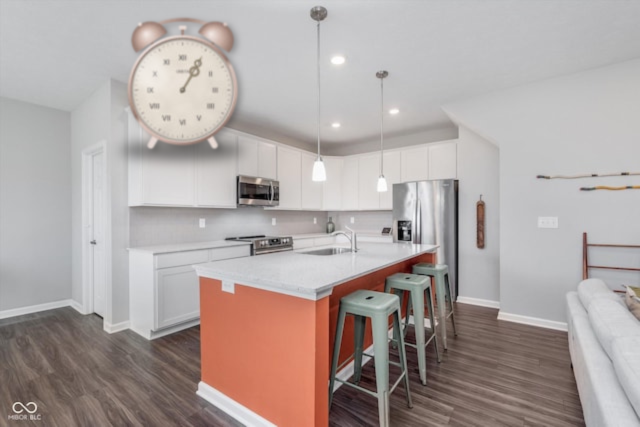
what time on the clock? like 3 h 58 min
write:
1 h 05 min
